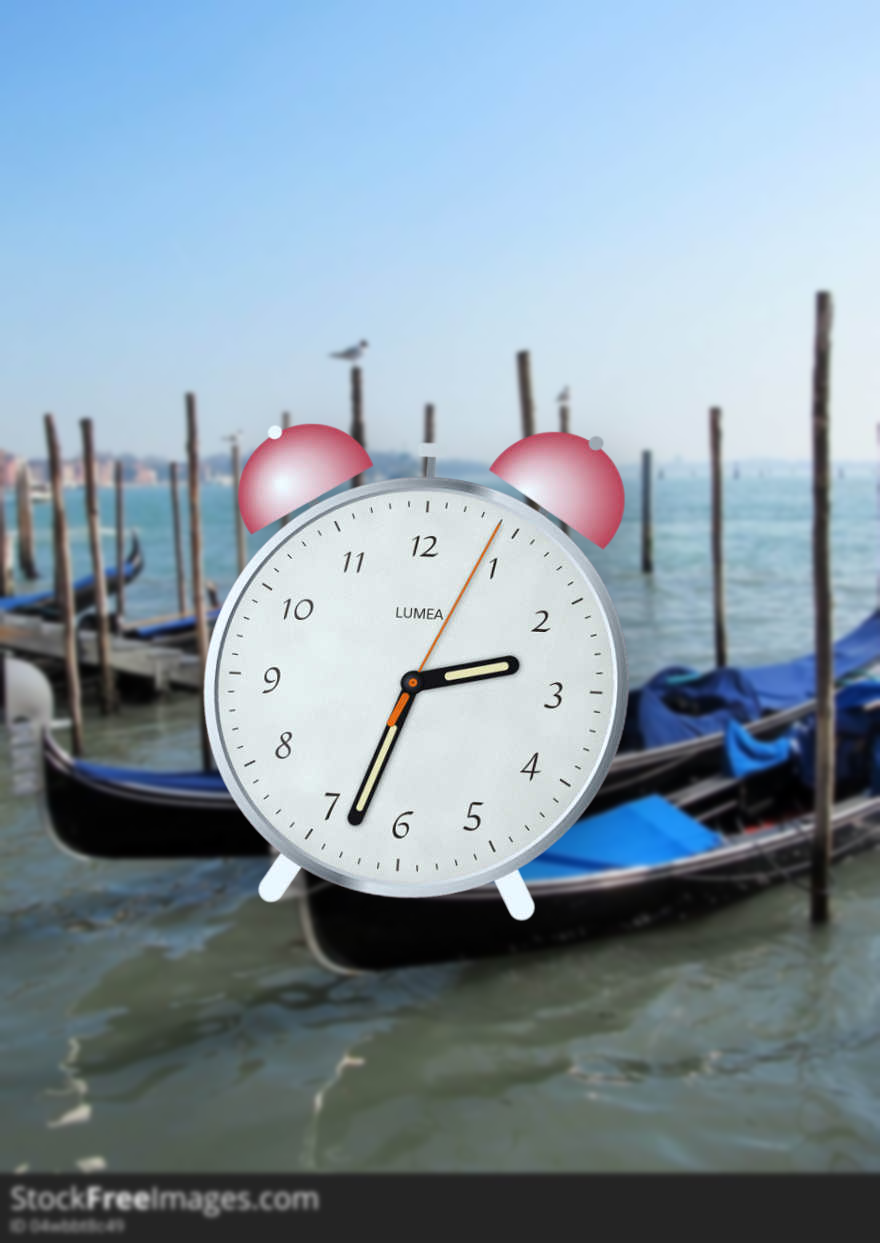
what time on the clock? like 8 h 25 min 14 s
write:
2 h 33 min 04 s
